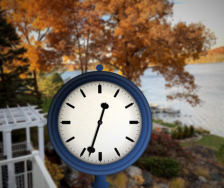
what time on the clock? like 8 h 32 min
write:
12 h 33 min
